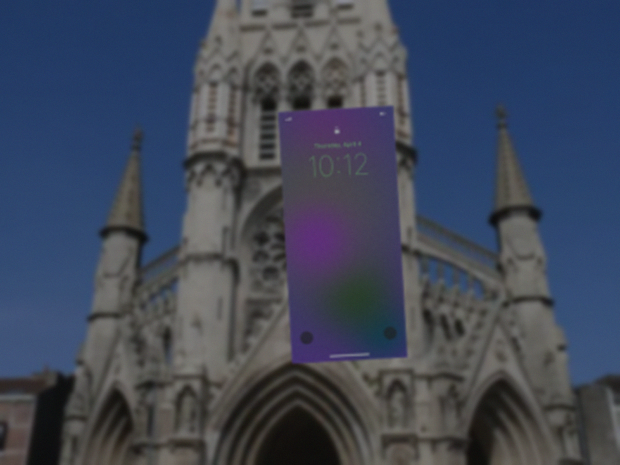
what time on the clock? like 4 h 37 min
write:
10 h 12 min
